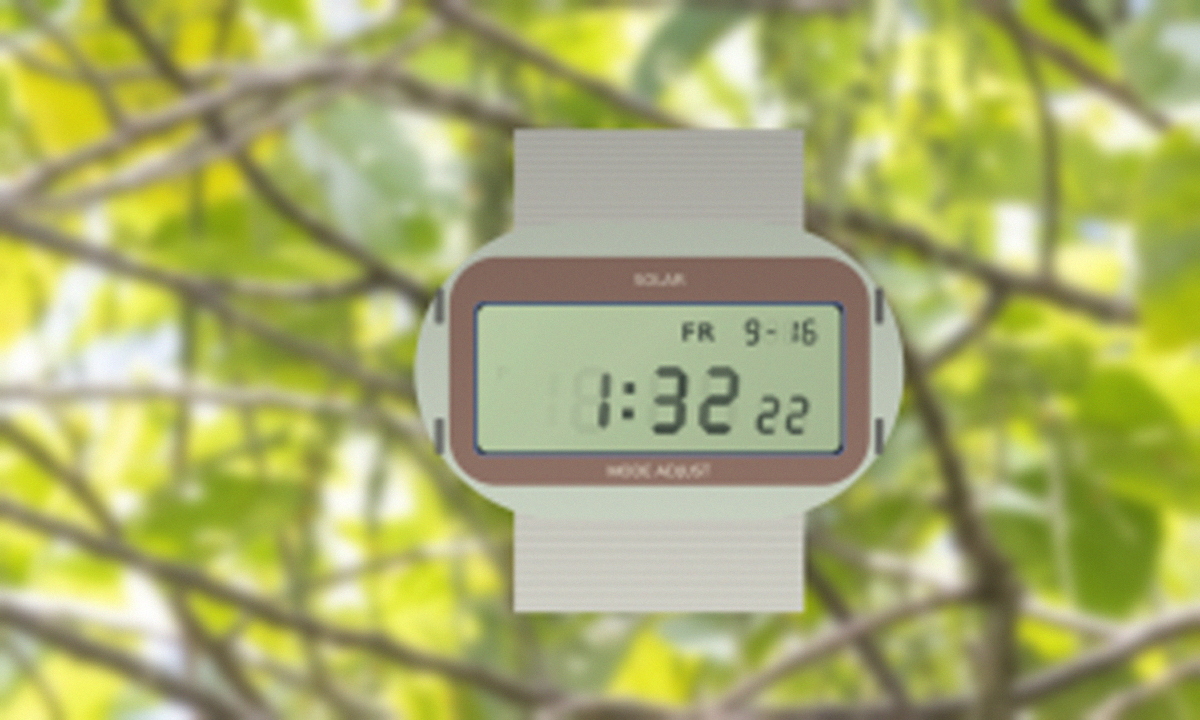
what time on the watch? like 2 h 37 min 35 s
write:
1 h 32 min 22 s
